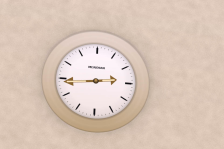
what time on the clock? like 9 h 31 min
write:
2 h 44 min
